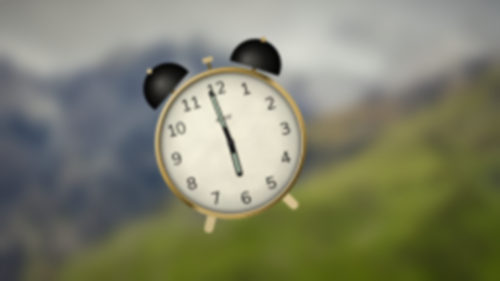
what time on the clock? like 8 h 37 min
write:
5 h 59 min
